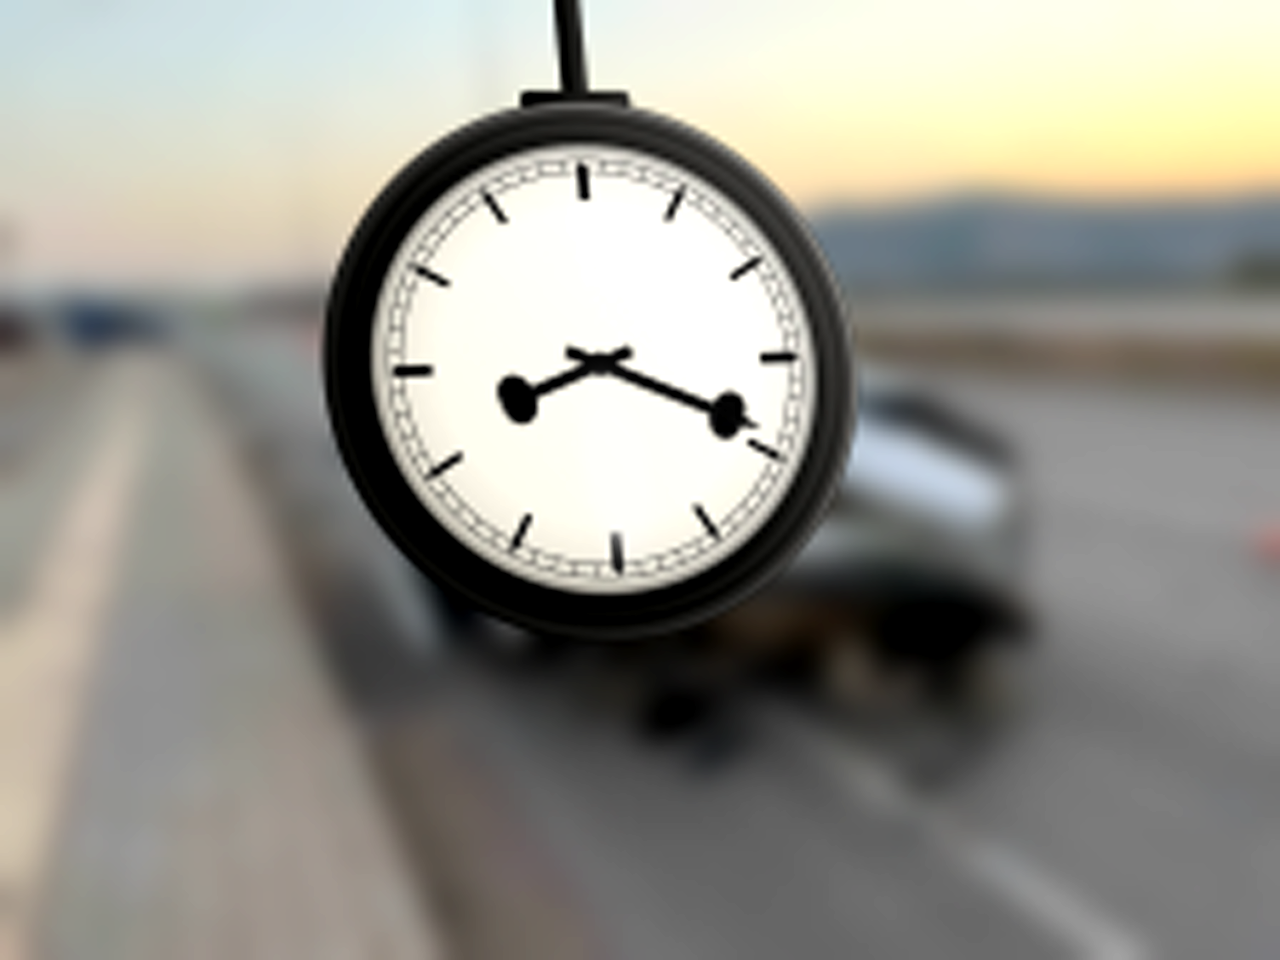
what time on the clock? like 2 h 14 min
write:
8 h 19 min
